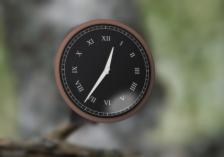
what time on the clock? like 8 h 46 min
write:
12 h 36 min
